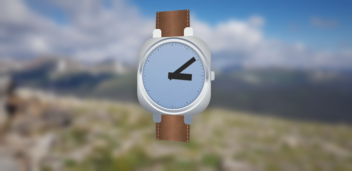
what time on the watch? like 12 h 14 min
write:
3 h 09 min
